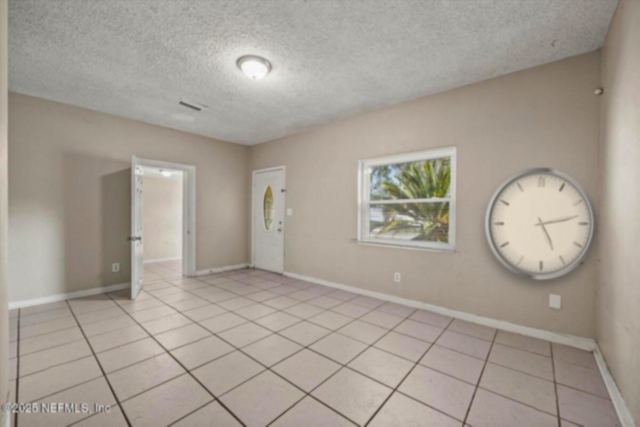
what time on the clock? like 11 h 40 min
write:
5 h 13 min
